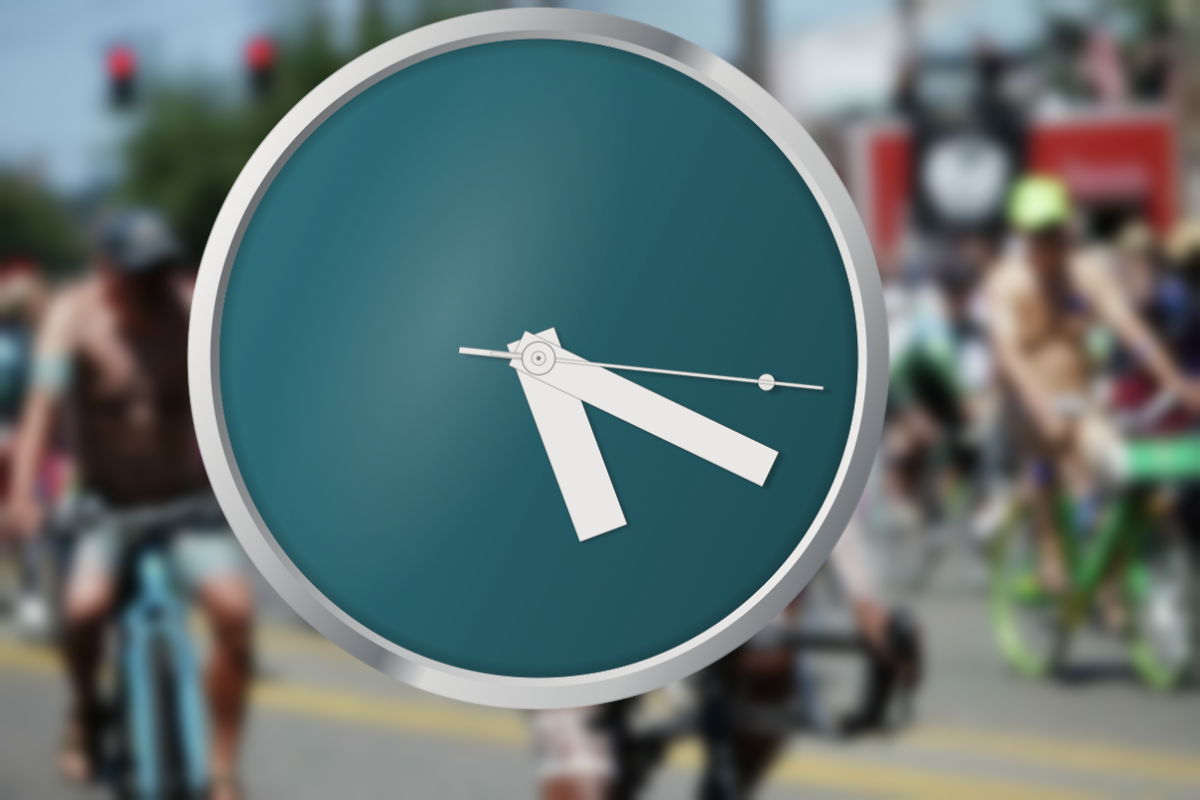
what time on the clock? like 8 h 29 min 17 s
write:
5 h 19 min 16 s
